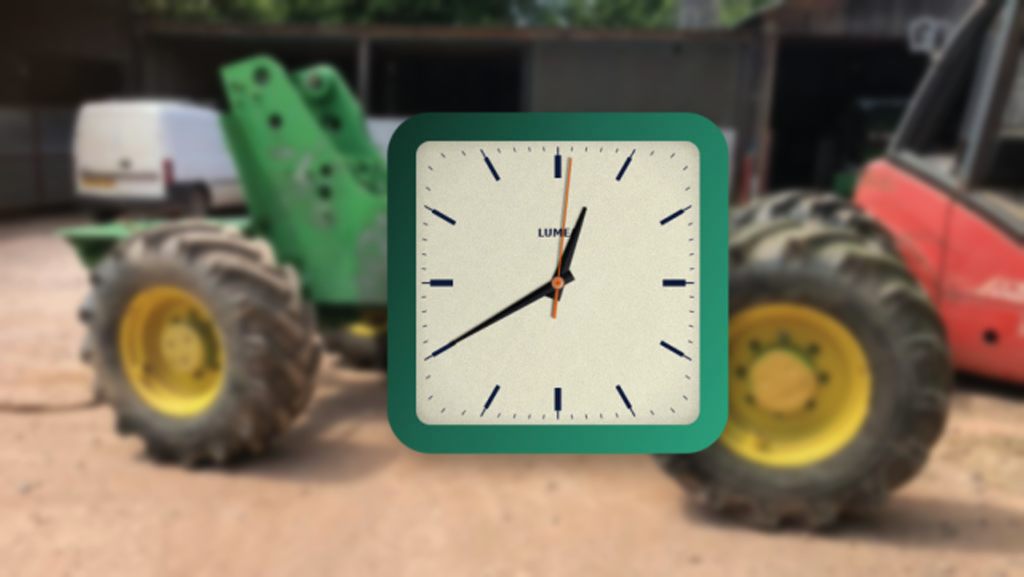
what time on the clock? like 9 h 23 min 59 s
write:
12 h 40 min 01 s
